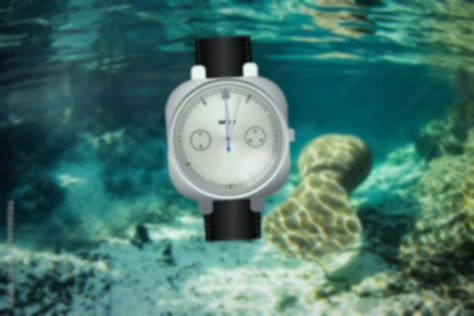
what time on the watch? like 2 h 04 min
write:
12 h 03 min
